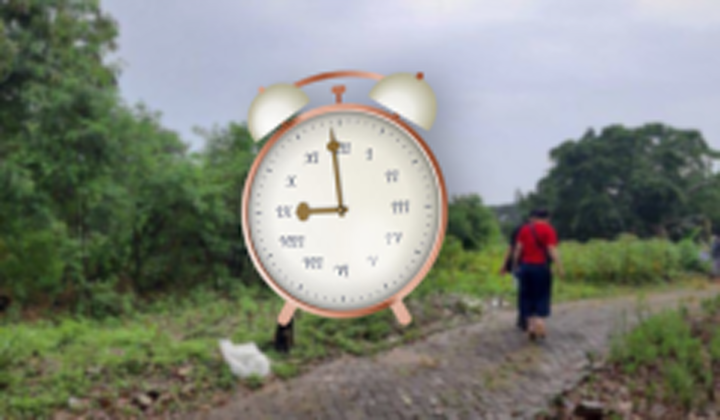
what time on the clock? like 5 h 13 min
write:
8 h 59 min
